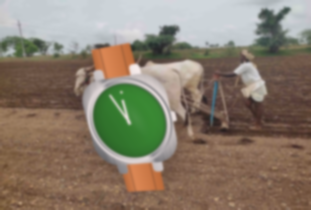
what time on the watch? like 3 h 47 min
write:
11 h 56 min
